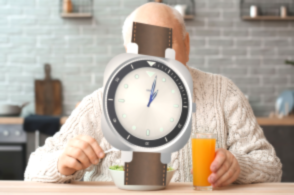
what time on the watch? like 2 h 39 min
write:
1 h 02 min
